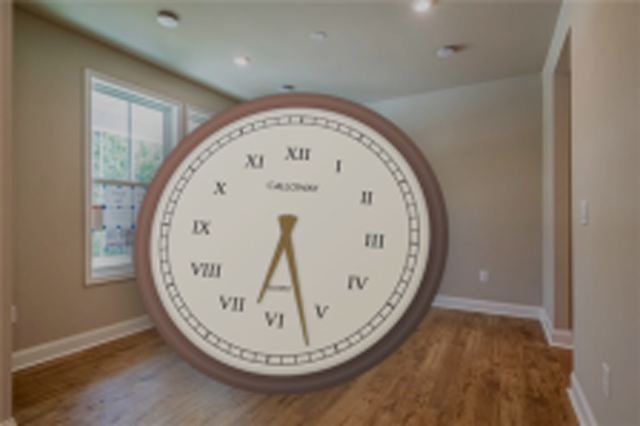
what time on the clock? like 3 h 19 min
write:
6 h 27 min
